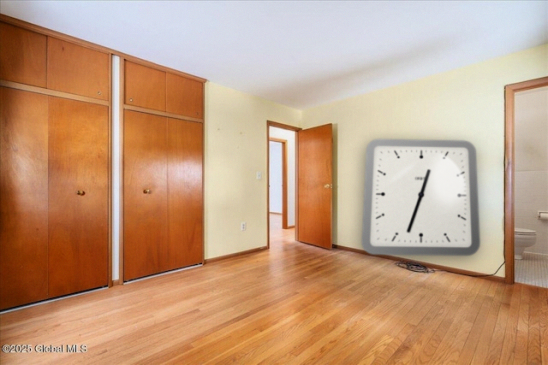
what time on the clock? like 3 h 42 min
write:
12 h 33 min
